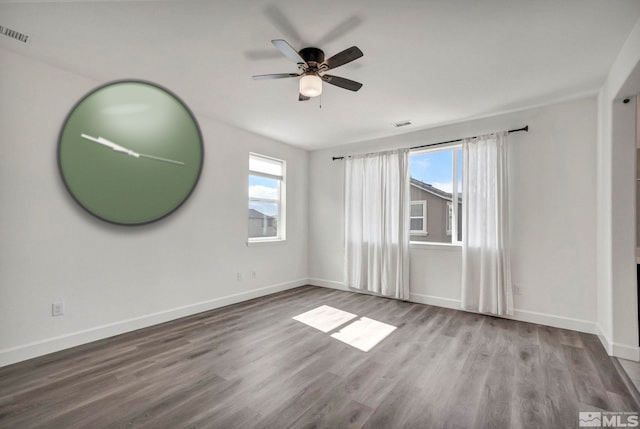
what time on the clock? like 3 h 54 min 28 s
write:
9 h 48 min 17 s
